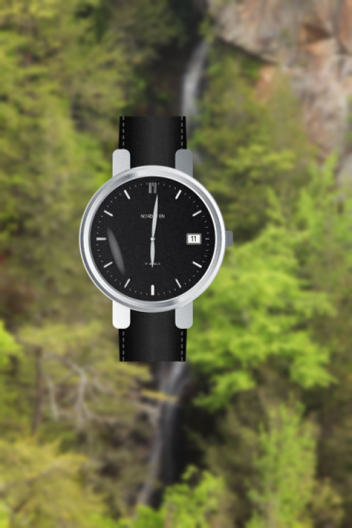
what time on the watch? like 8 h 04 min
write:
6 h 01 min
